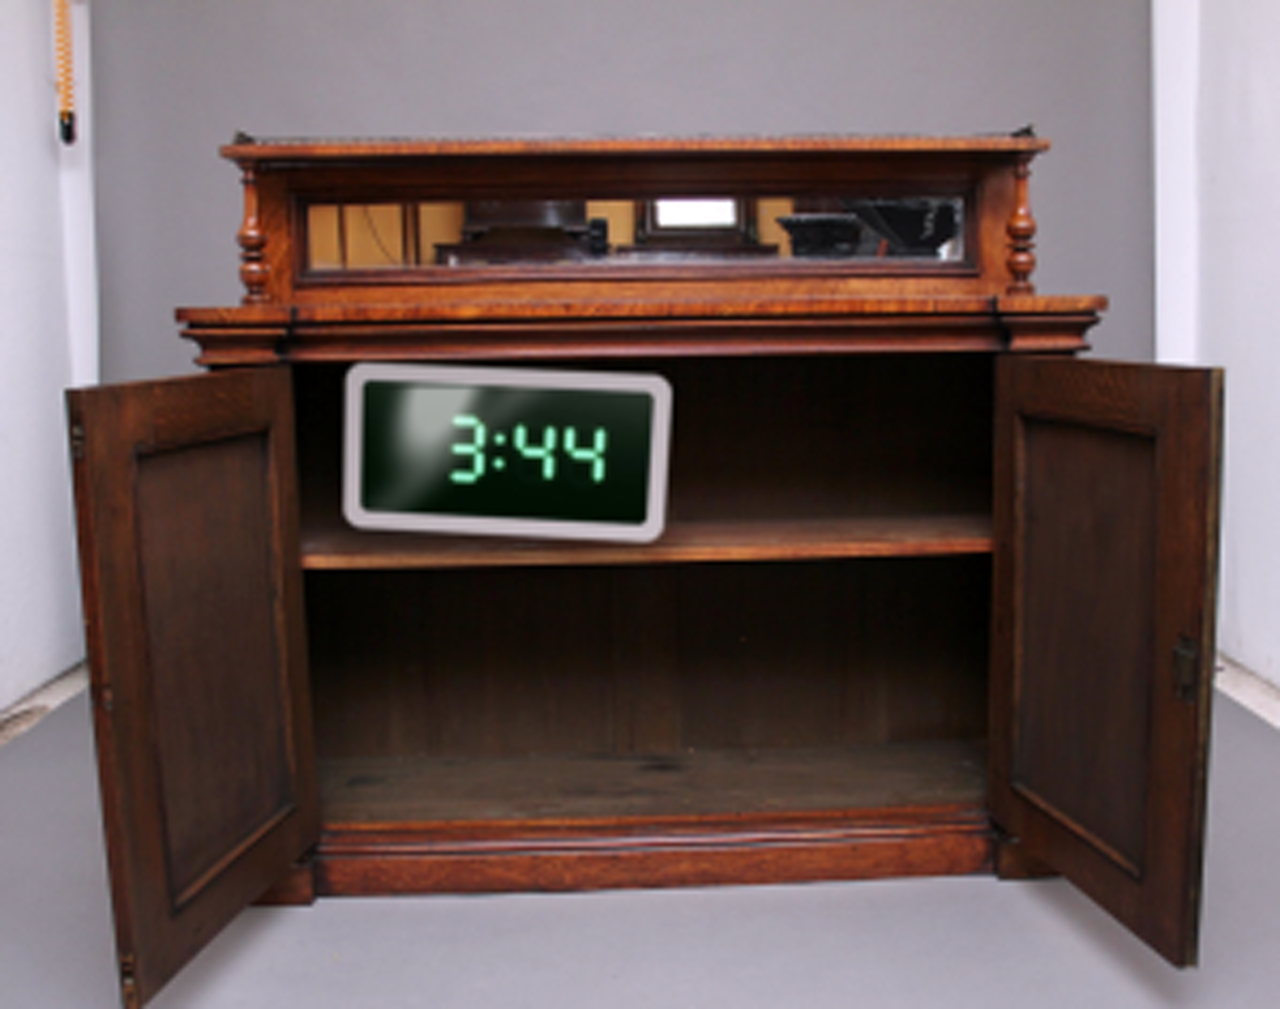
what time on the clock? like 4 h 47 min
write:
3 h 44 min
